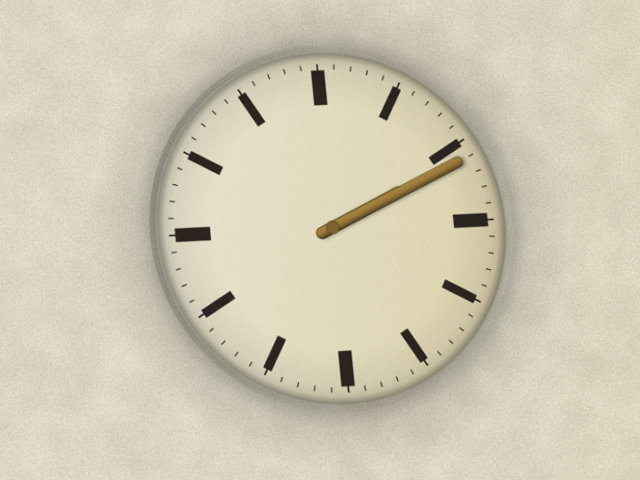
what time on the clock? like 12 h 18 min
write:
2 h 11 min
